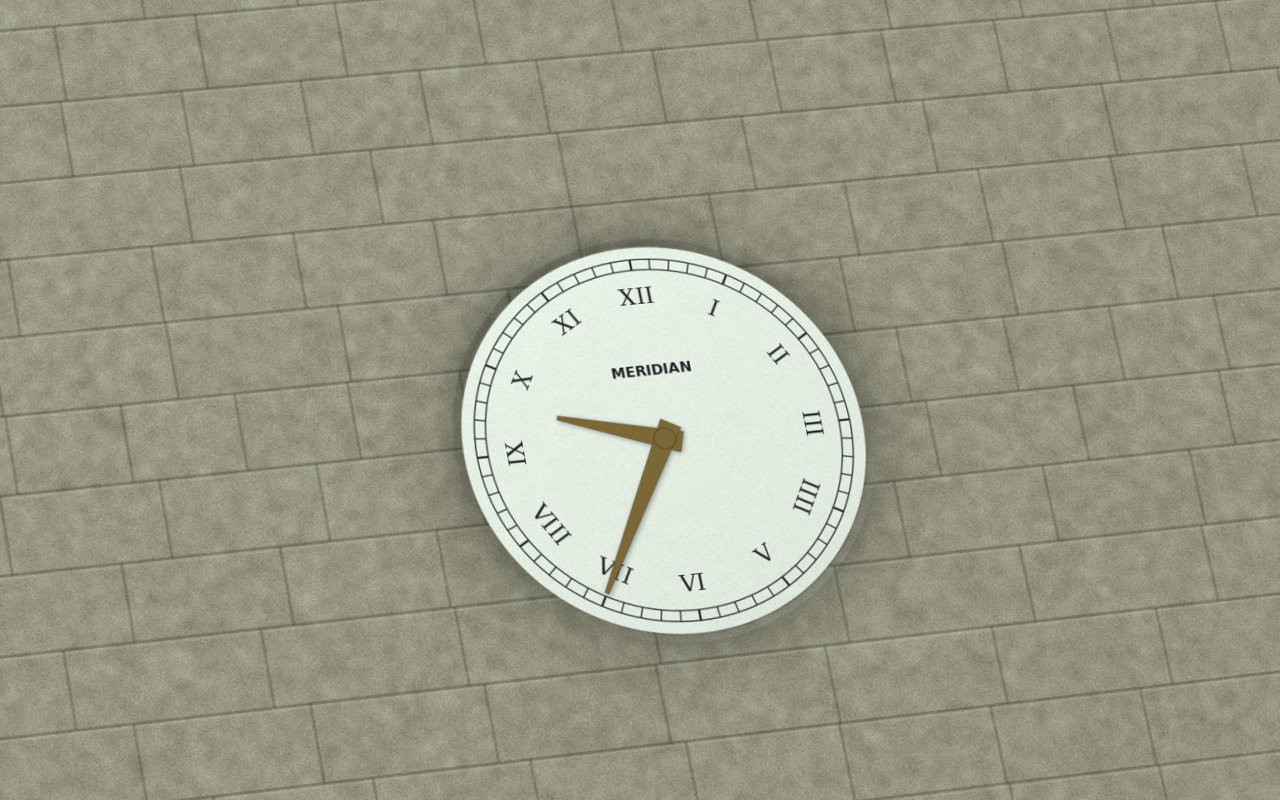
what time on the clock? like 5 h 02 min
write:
9 h 35 min
